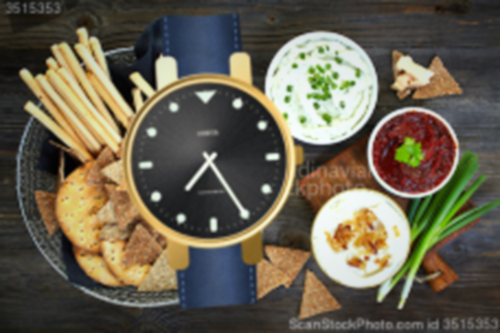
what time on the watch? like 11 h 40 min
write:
7 h 25 min
